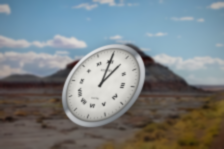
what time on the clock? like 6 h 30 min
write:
1 h 00 min
